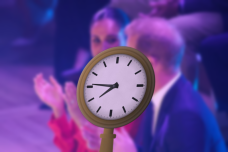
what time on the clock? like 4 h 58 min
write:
7 h 46 min
